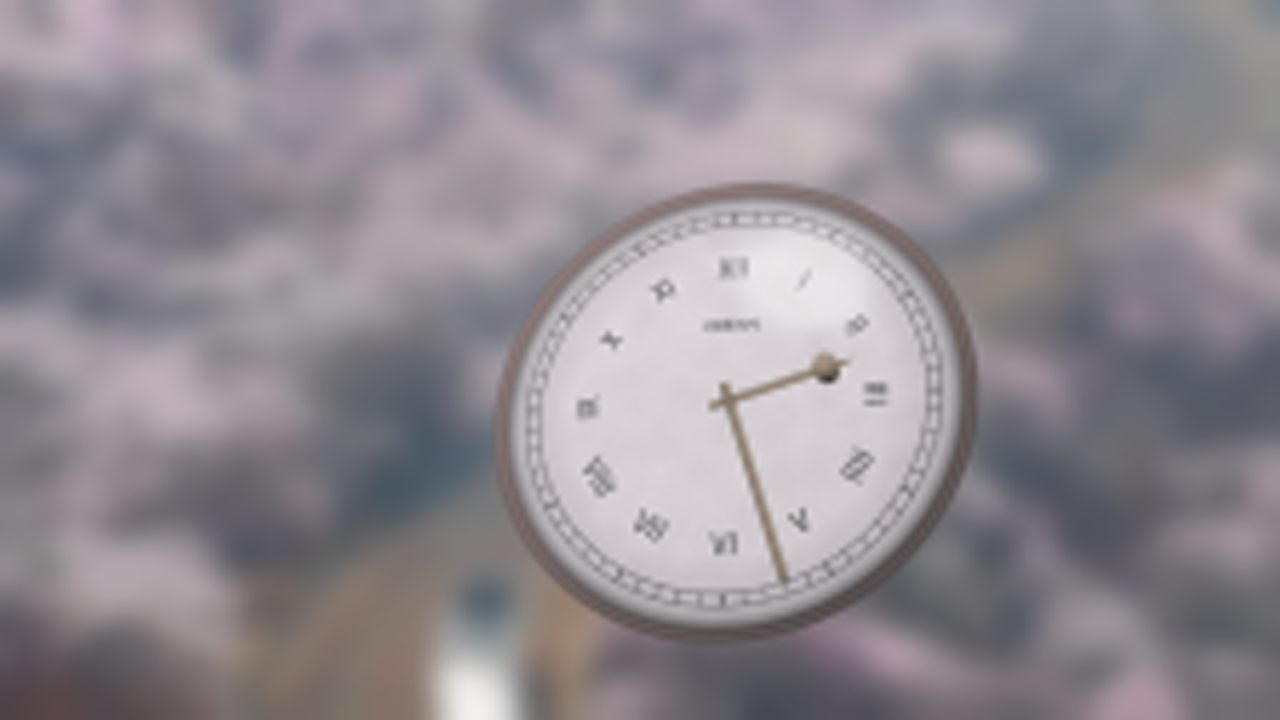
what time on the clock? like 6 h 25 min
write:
2 h 27 min
